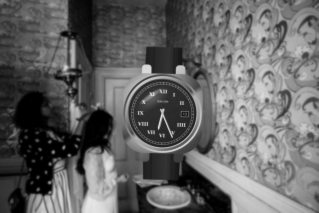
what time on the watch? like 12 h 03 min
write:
6 h 26 min
